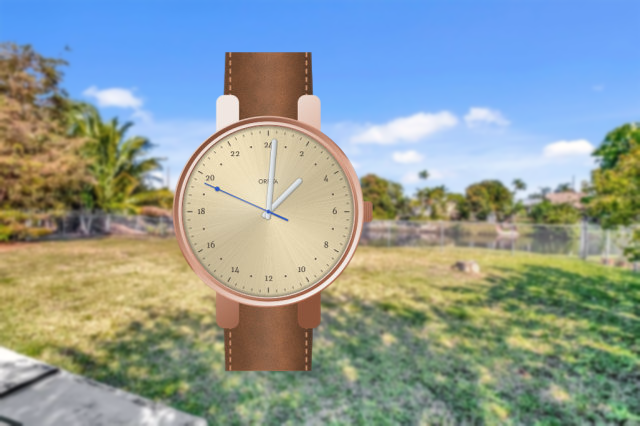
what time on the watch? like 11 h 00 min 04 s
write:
3 h 00 min 49 s
